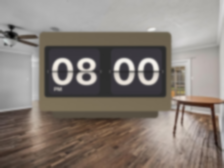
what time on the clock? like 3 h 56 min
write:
8 h 00 min
